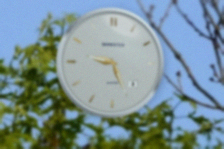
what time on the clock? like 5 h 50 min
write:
9 h 26 min
